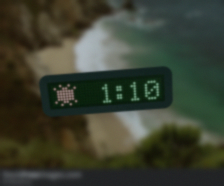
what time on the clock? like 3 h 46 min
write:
1 h 10 min
